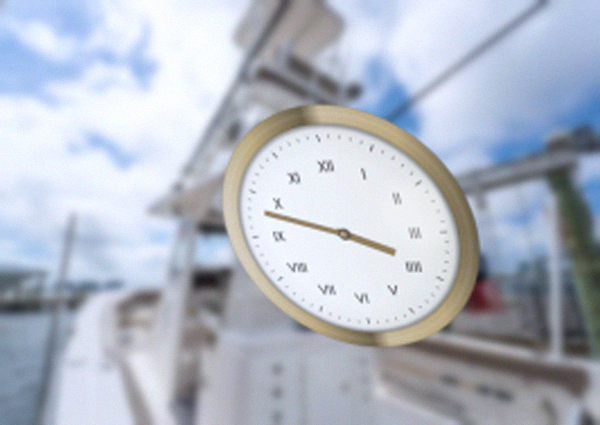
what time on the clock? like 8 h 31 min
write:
3 h 48 min
